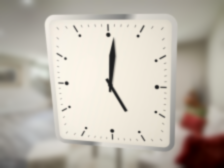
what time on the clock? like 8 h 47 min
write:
5 h 01 min
